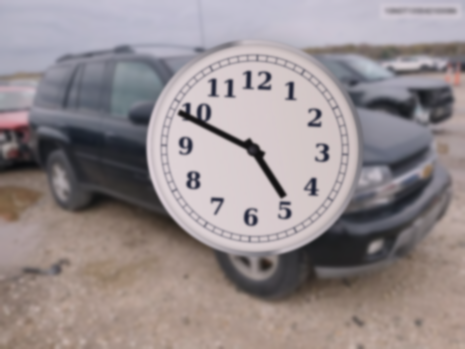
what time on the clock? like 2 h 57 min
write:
4 h 49 min
